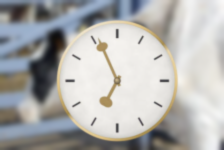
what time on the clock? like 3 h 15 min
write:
6 h 56 min
